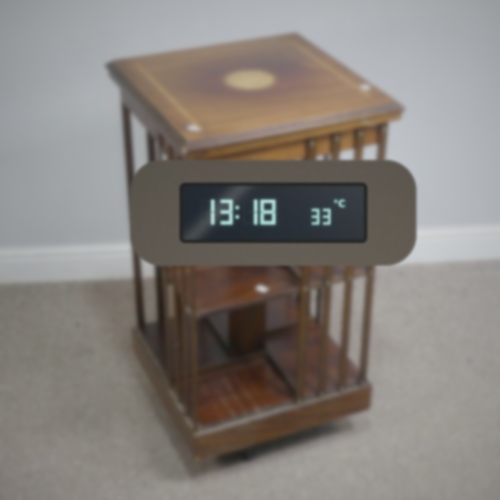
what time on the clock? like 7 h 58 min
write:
13 h 18 min
